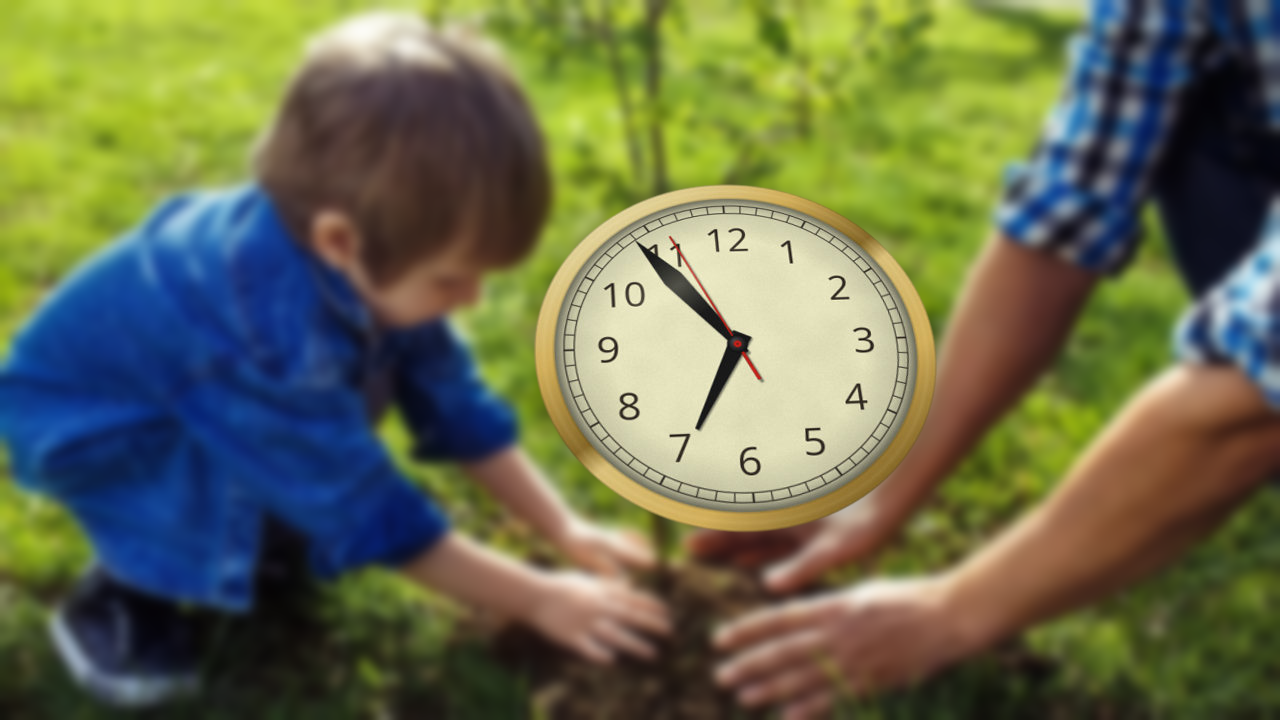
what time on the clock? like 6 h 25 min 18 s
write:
6 h 53 min 56 s
